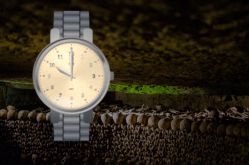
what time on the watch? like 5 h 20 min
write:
10 h 00 min
